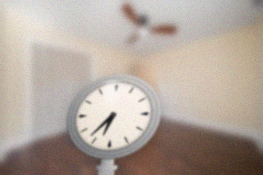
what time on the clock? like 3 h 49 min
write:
6 h 37 min
